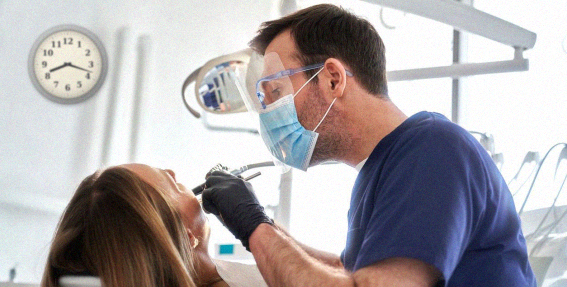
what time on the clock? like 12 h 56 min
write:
8 h 18 min
